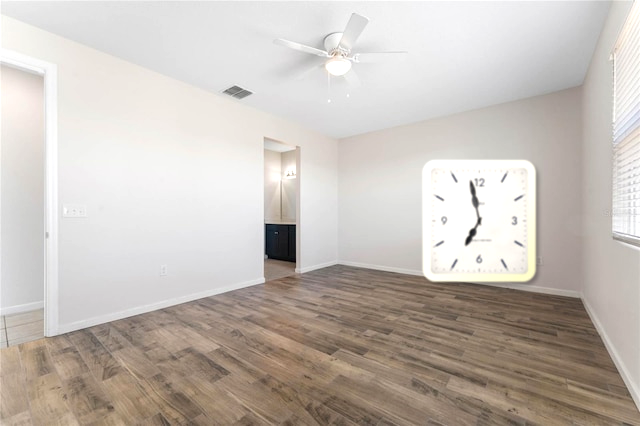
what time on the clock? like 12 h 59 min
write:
6 h 58 min
